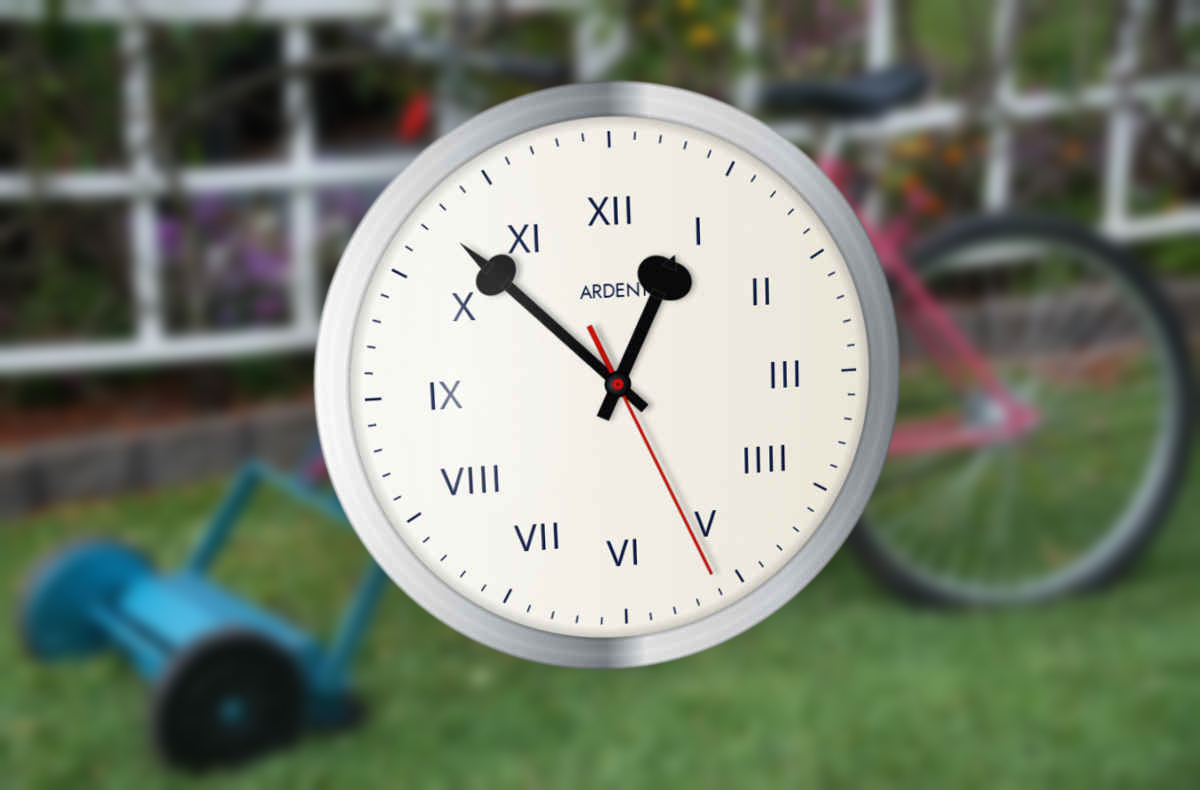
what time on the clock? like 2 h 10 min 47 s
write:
12 h 52 min 26 s
